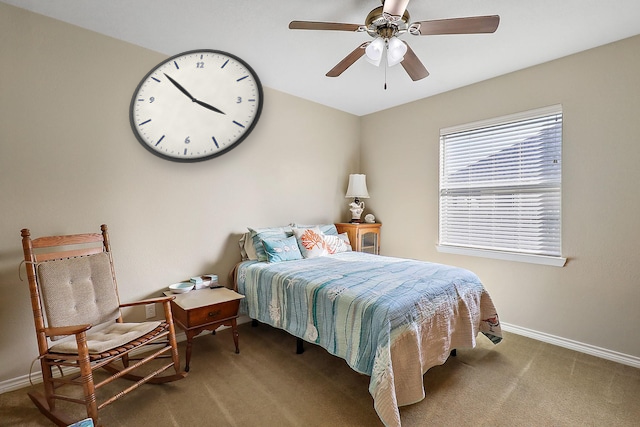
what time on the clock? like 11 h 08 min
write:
3 h 52 min
